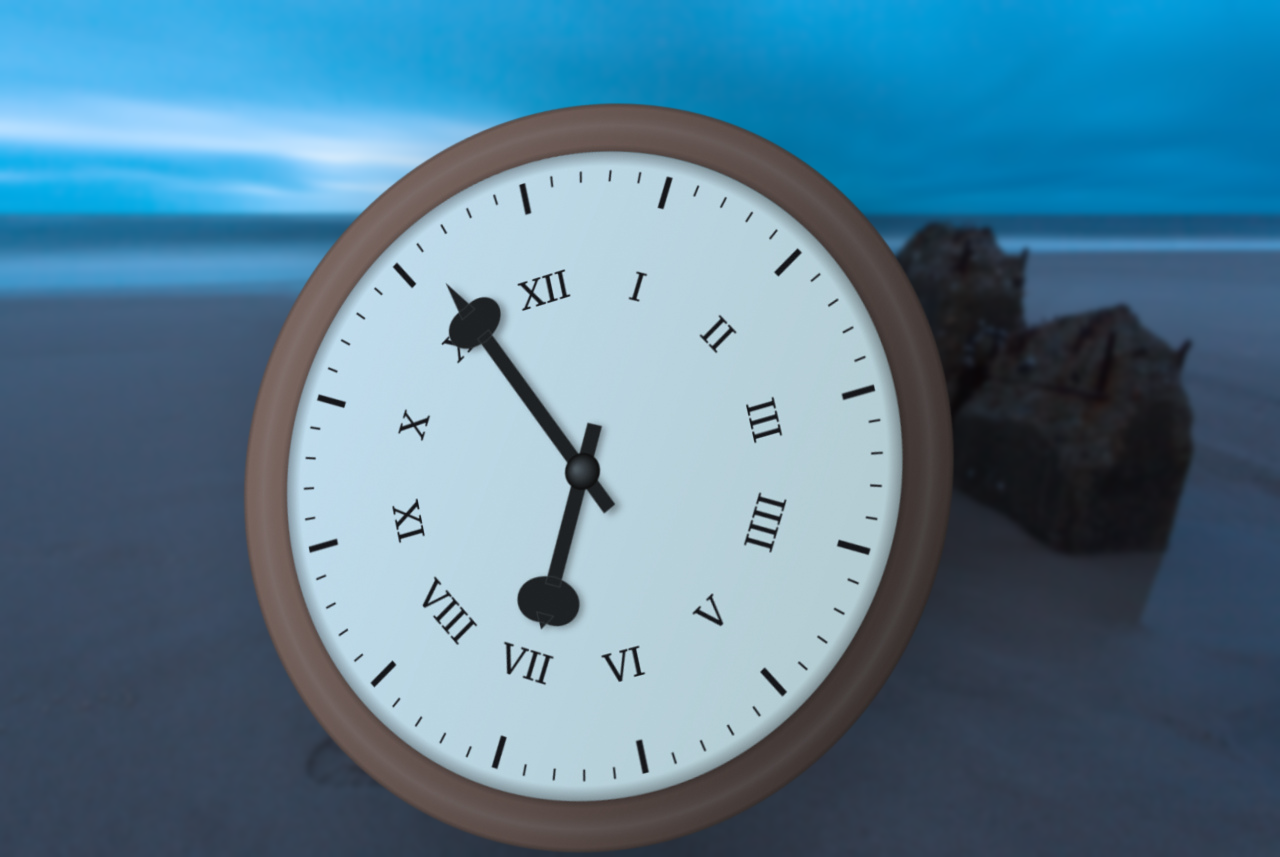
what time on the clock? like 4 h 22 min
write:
6 h 56 min
